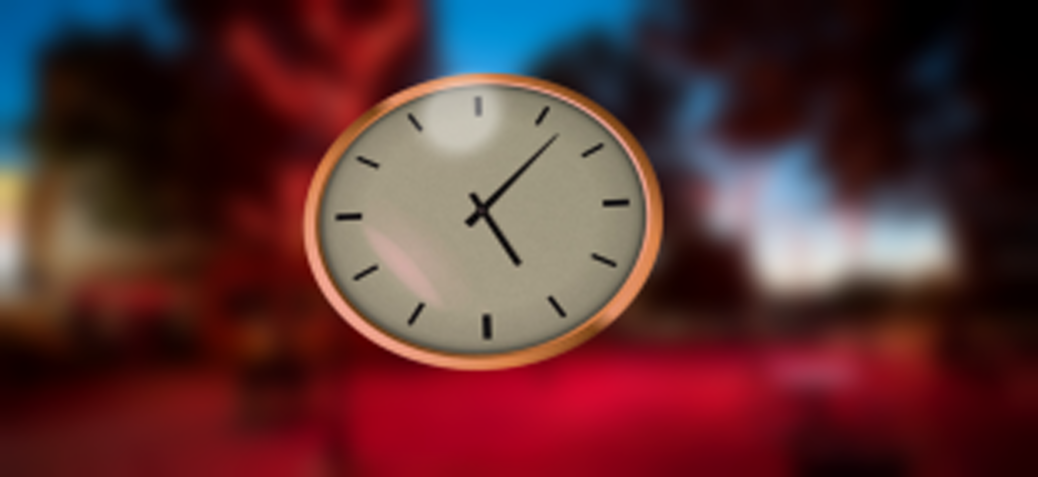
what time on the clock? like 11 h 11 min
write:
5 h 07 min
